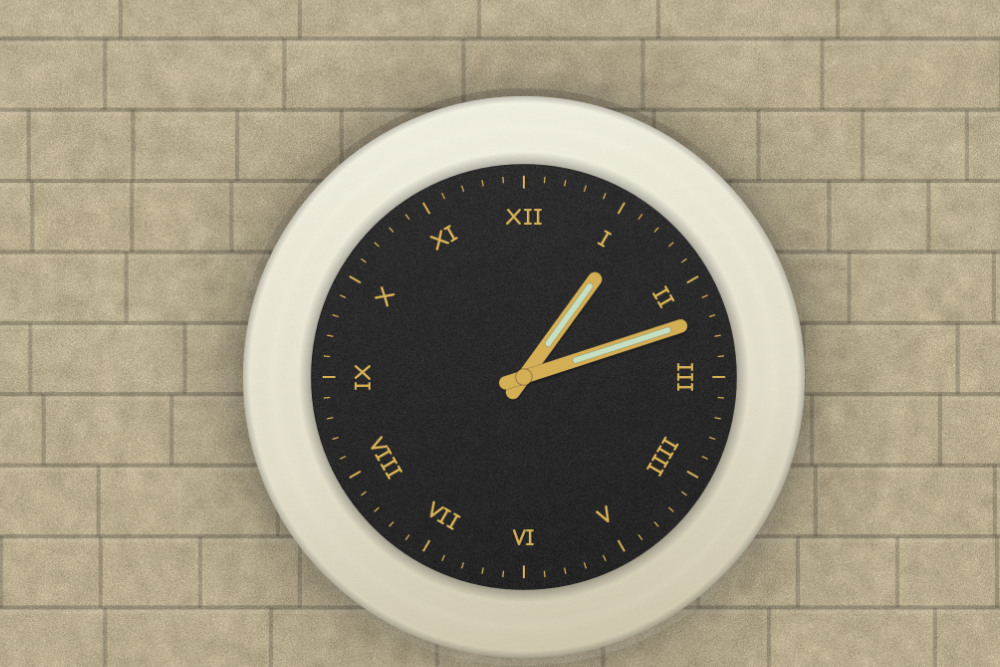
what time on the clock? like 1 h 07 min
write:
1 h 12 min
